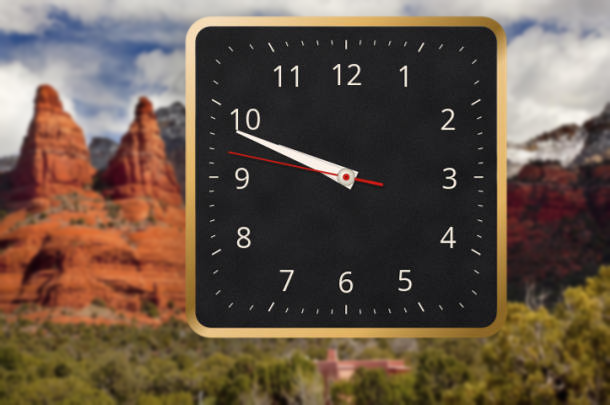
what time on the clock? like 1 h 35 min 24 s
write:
9 h 48 min 47 s
